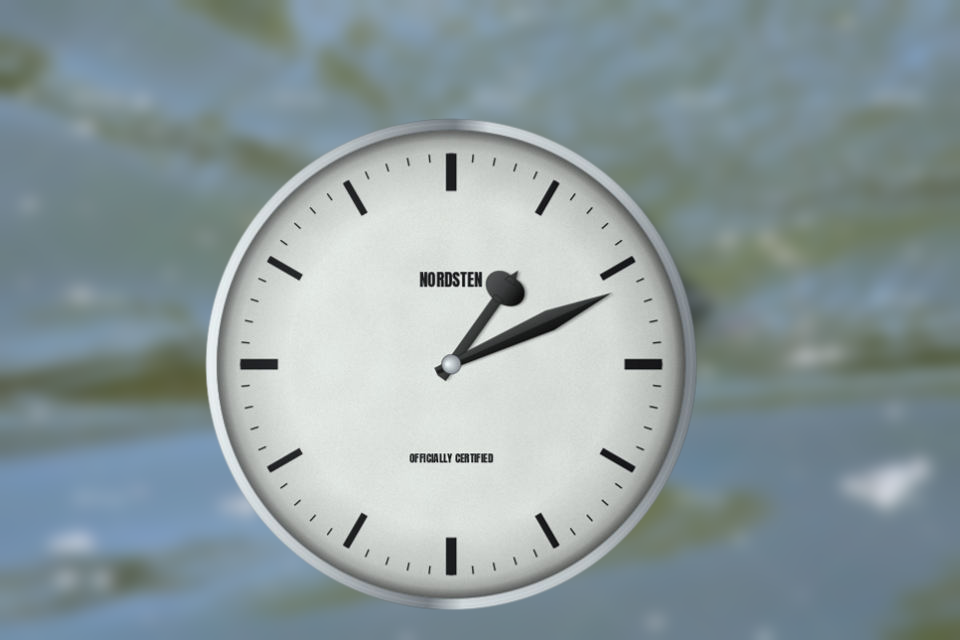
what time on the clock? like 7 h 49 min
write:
1 h 11 min
